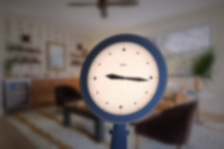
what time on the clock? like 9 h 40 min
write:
9 h 16 min
